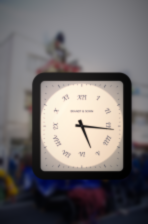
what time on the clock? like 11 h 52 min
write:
5 h 16 min
